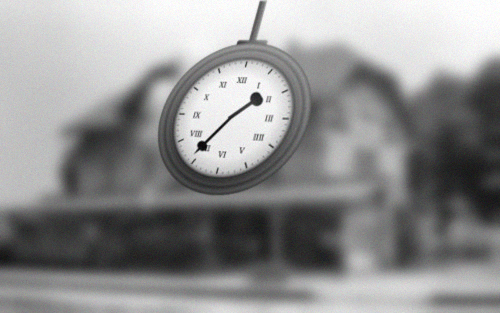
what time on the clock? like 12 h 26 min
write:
1 h 36 min
